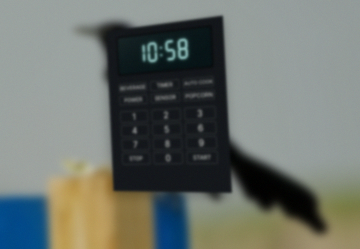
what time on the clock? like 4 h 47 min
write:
10 h 58 min
